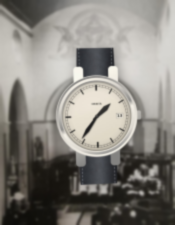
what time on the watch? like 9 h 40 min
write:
1 h 36 min
